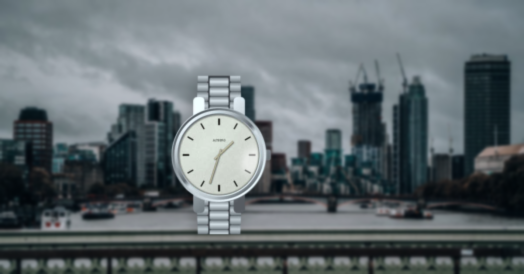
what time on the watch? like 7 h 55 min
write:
1 h 33 min
